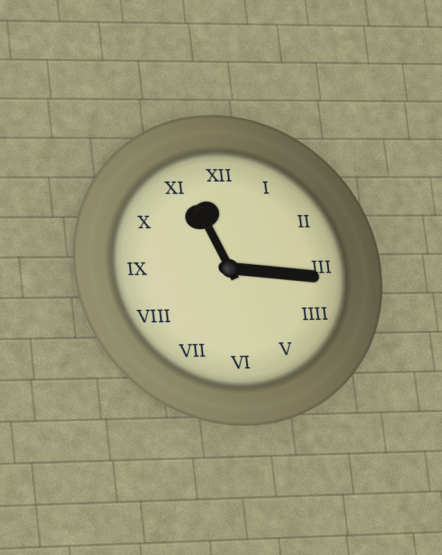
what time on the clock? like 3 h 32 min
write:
11 h 16 min
